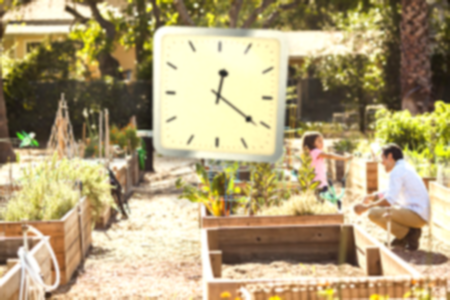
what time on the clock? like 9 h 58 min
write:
12 h 21 min
